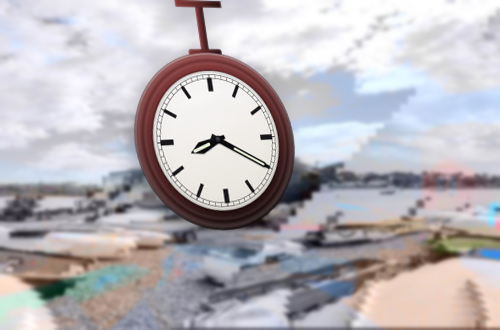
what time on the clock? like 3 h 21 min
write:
8 h 20 min
